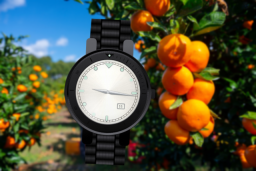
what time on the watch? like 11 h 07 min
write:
9 h 16 min
